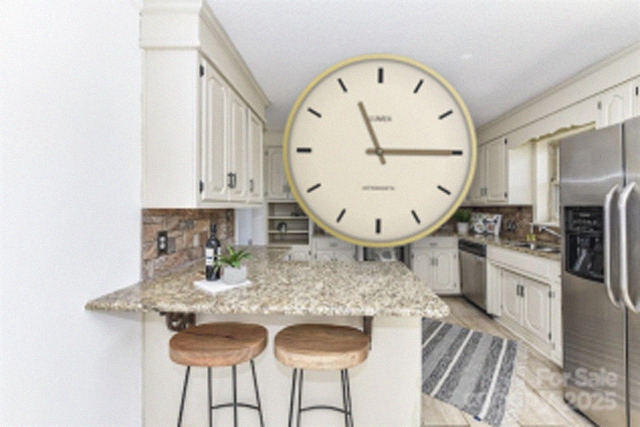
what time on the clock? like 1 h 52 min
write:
11 h 15 min
